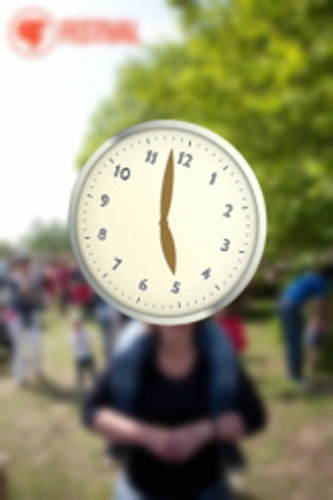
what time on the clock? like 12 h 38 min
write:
4 h 58 min
